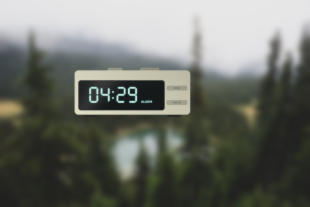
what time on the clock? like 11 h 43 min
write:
4 h 29 min
